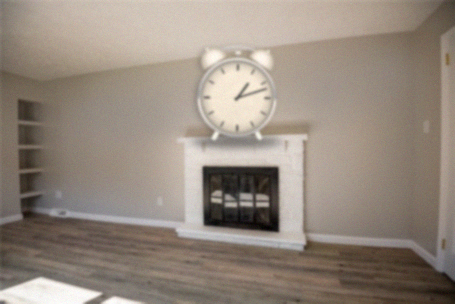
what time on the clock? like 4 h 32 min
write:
1 h 12 min
